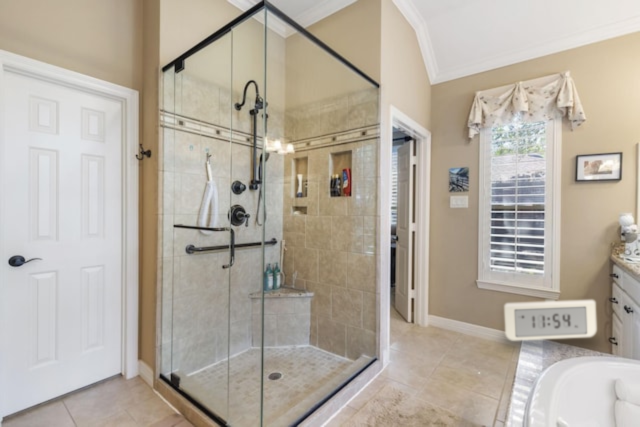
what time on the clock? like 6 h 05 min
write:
11 h 54 min
